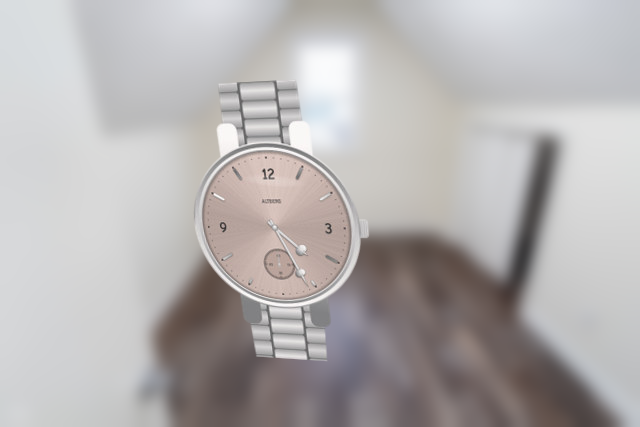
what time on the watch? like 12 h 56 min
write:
4 h 26 min
